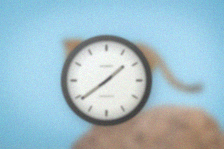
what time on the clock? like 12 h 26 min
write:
1 h 39 min
